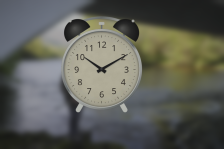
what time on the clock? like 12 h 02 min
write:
10 h 10 min
